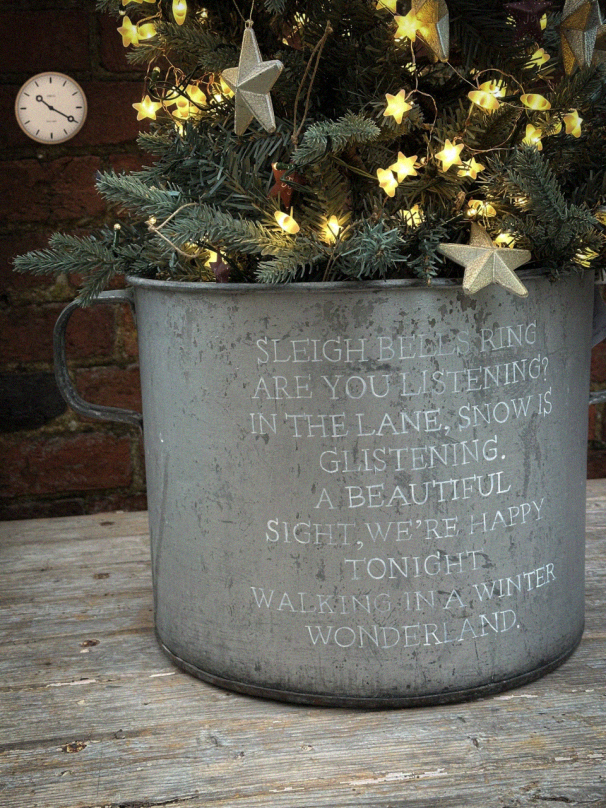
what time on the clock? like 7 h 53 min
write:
10 h 20 min
